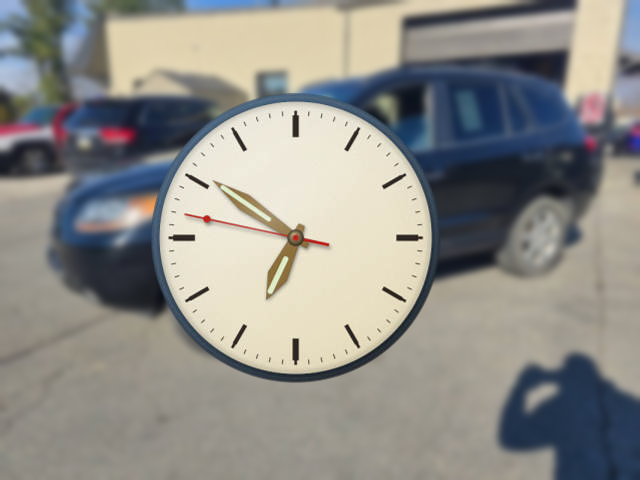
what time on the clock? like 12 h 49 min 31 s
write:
6 h 50 min 47 s
